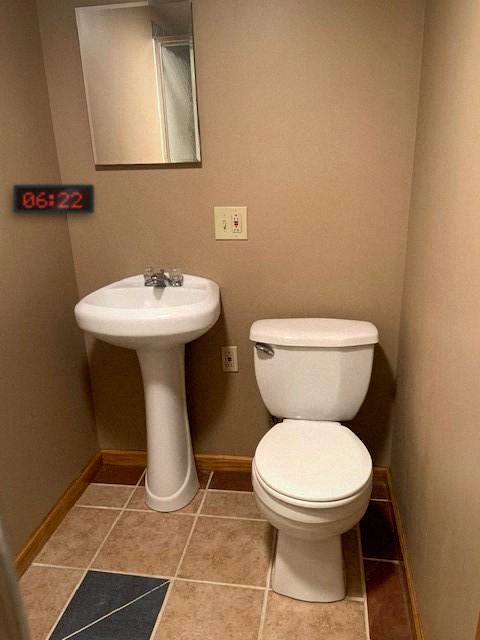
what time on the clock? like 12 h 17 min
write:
6 h 22 min
